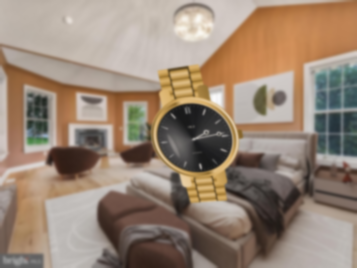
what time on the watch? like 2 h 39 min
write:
2 h 14 min
